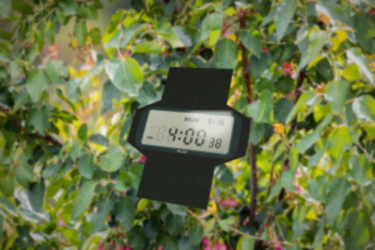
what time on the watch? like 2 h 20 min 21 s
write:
4 h 00 min 38 s
